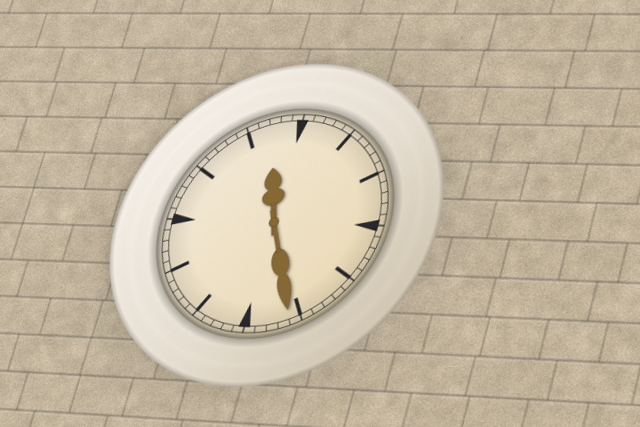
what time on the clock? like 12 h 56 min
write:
11 h 26 min
